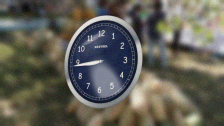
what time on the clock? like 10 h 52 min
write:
8 h 44 min
